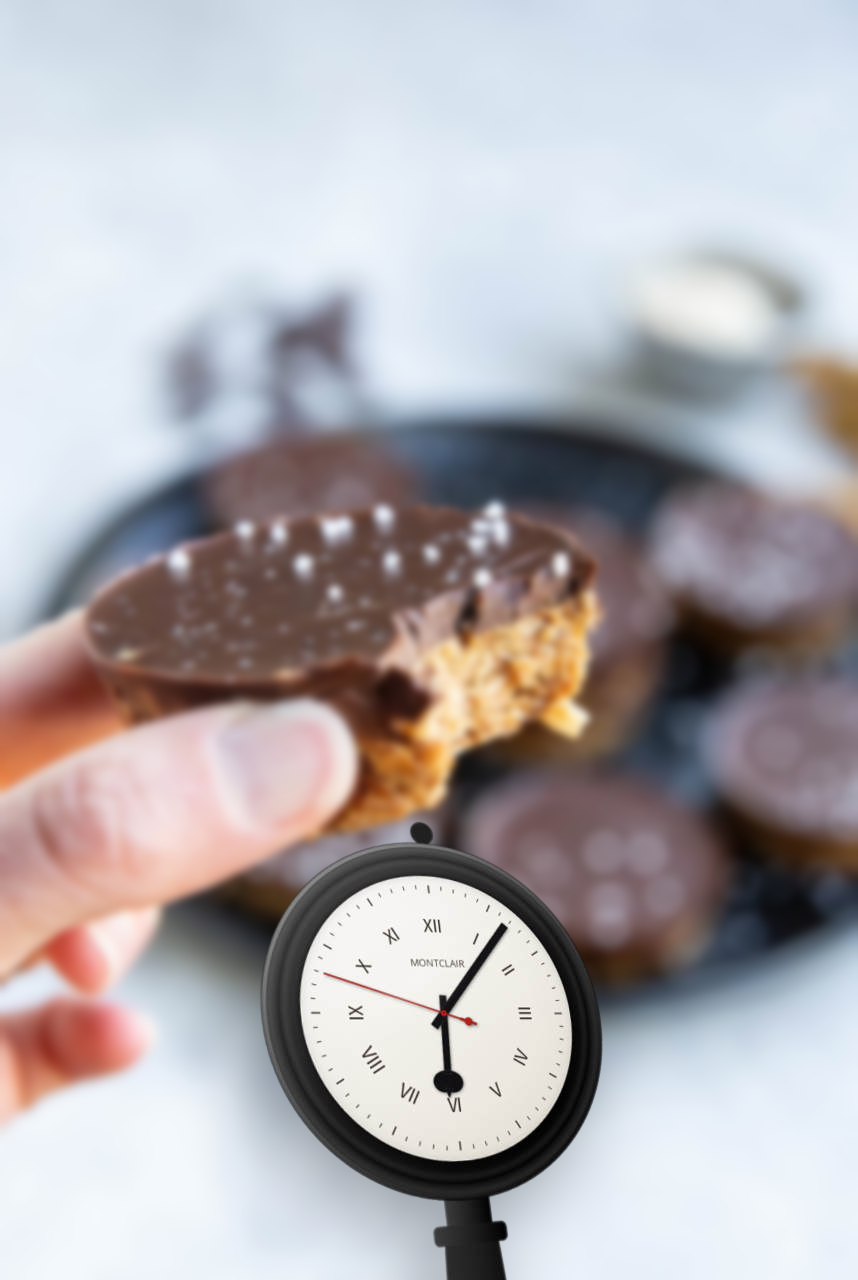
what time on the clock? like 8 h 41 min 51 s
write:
6 h 06 min 48 s
